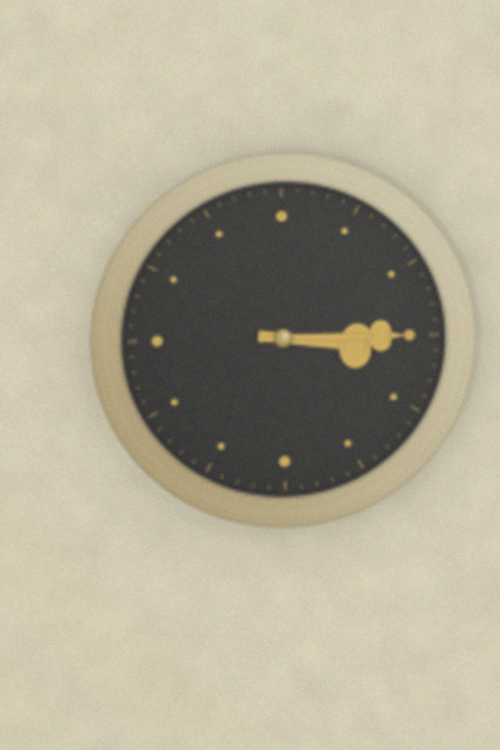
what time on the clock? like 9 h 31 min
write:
3 h 15 min
